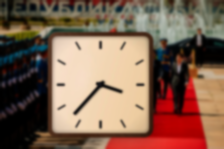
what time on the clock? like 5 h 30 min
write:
3 h 37 min
